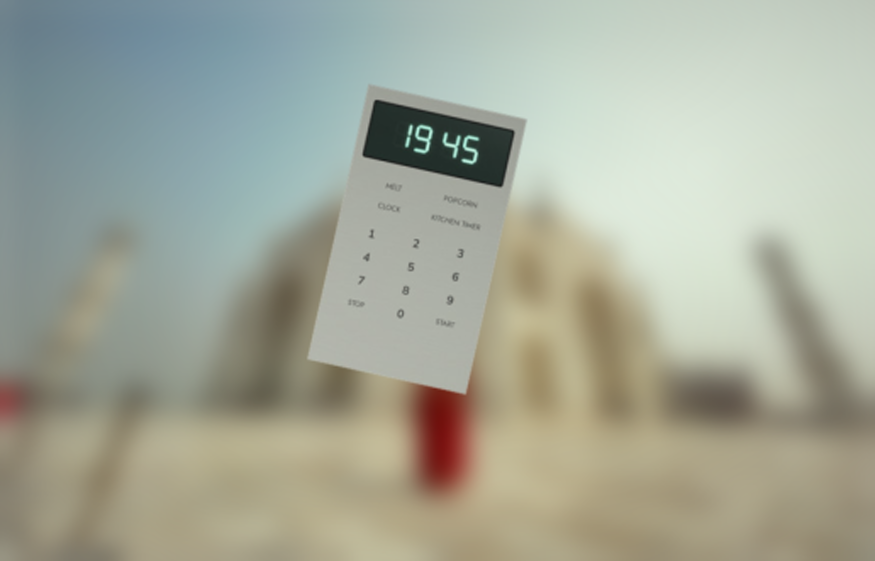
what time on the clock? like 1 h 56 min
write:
19 h 45 min
